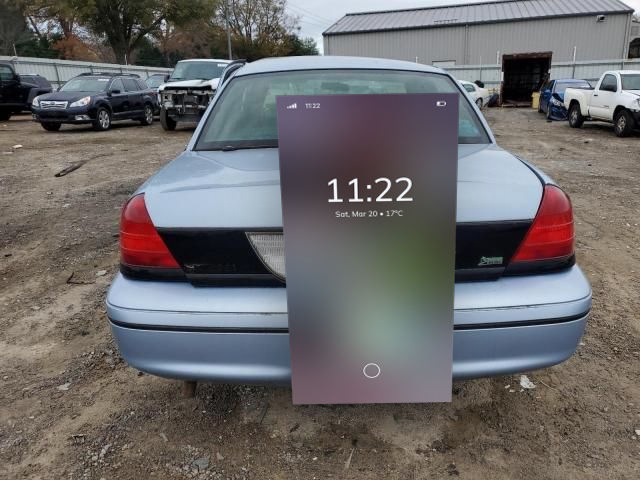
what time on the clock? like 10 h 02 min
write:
11 h 22 min
